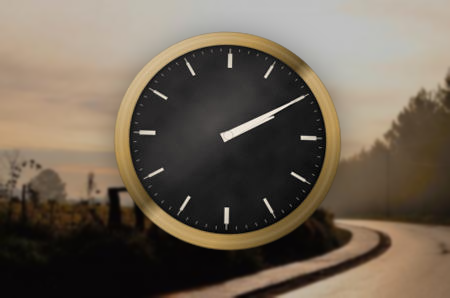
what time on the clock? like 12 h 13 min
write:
2 h 10 min
